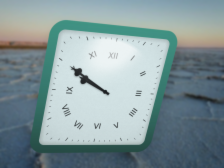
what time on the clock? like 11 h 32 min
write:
9 h 50 min
